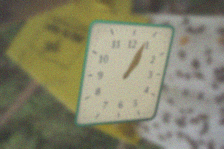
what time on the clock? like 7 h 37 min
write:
1 h 04 min
